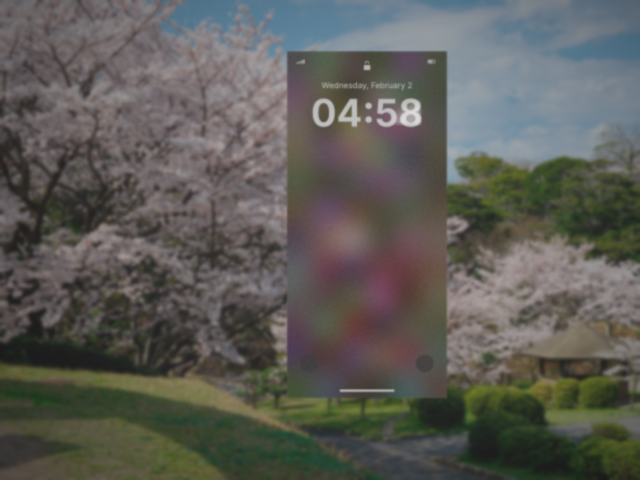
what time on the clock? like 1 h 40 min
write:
4 h 58 min
